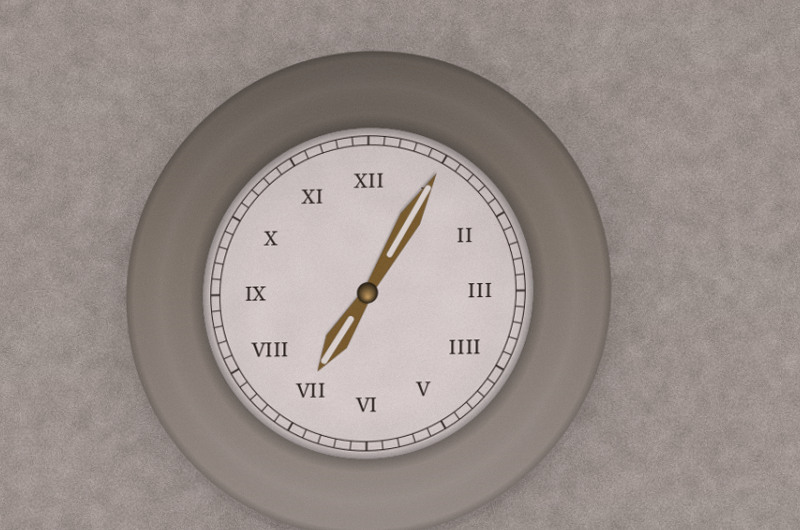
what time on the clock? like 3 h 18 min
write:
7 h 05 min
